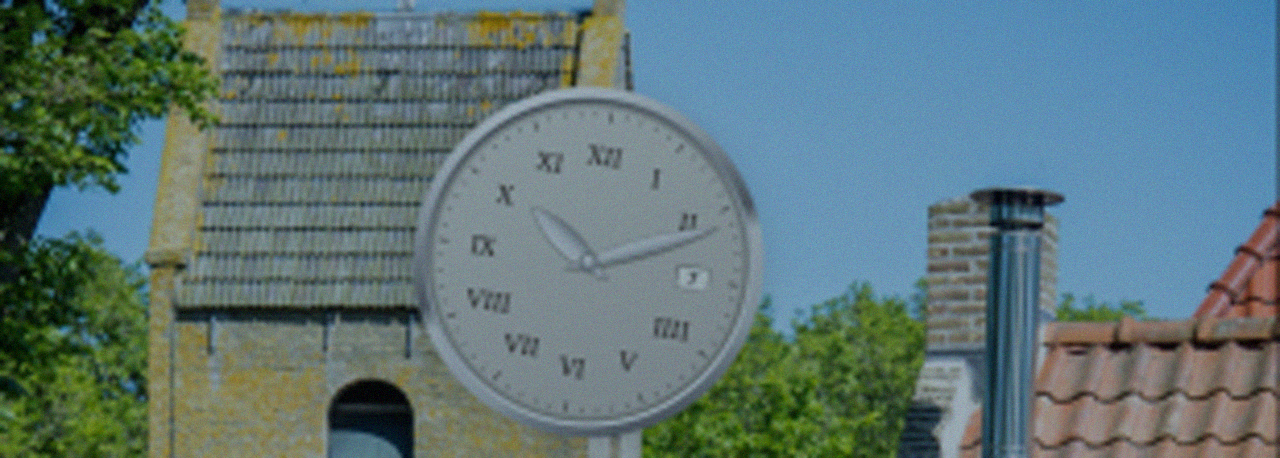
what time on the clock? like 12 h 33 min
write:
10 h 11 min
